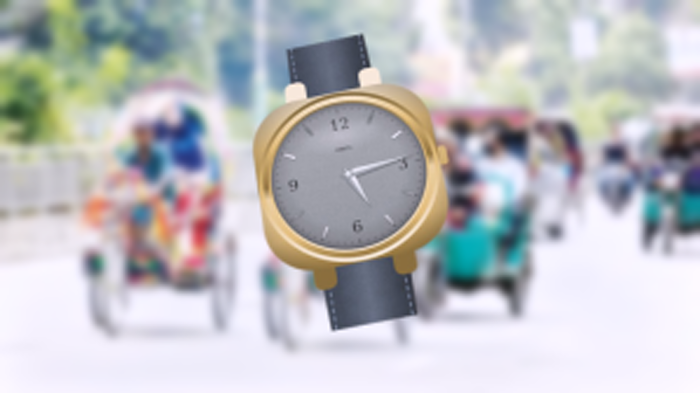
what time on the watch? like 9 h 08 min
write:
5 h 14 min
